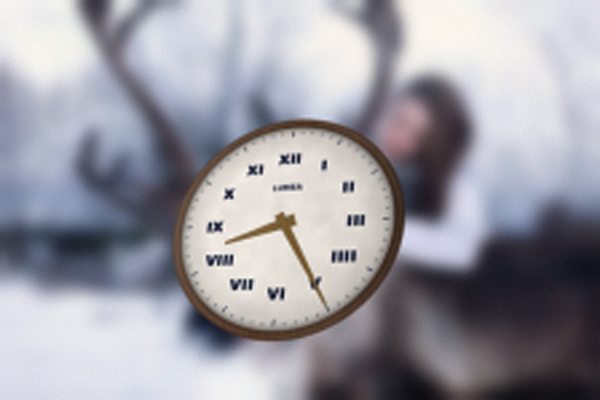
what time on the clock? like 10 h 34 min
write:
8 h 25 min
